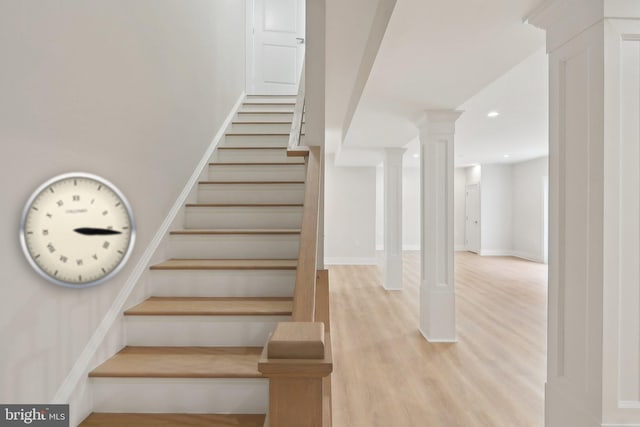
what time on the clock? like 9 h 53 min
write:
3 h 16 min
